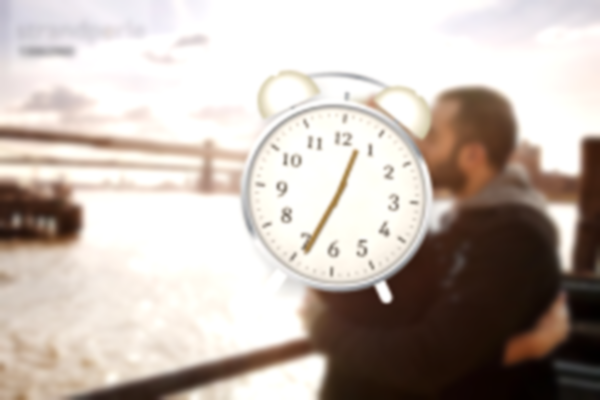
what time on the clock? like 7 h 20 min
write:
12 h 34 min
